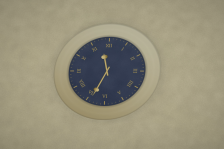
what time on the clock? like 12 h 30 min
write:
11 h 34 min
